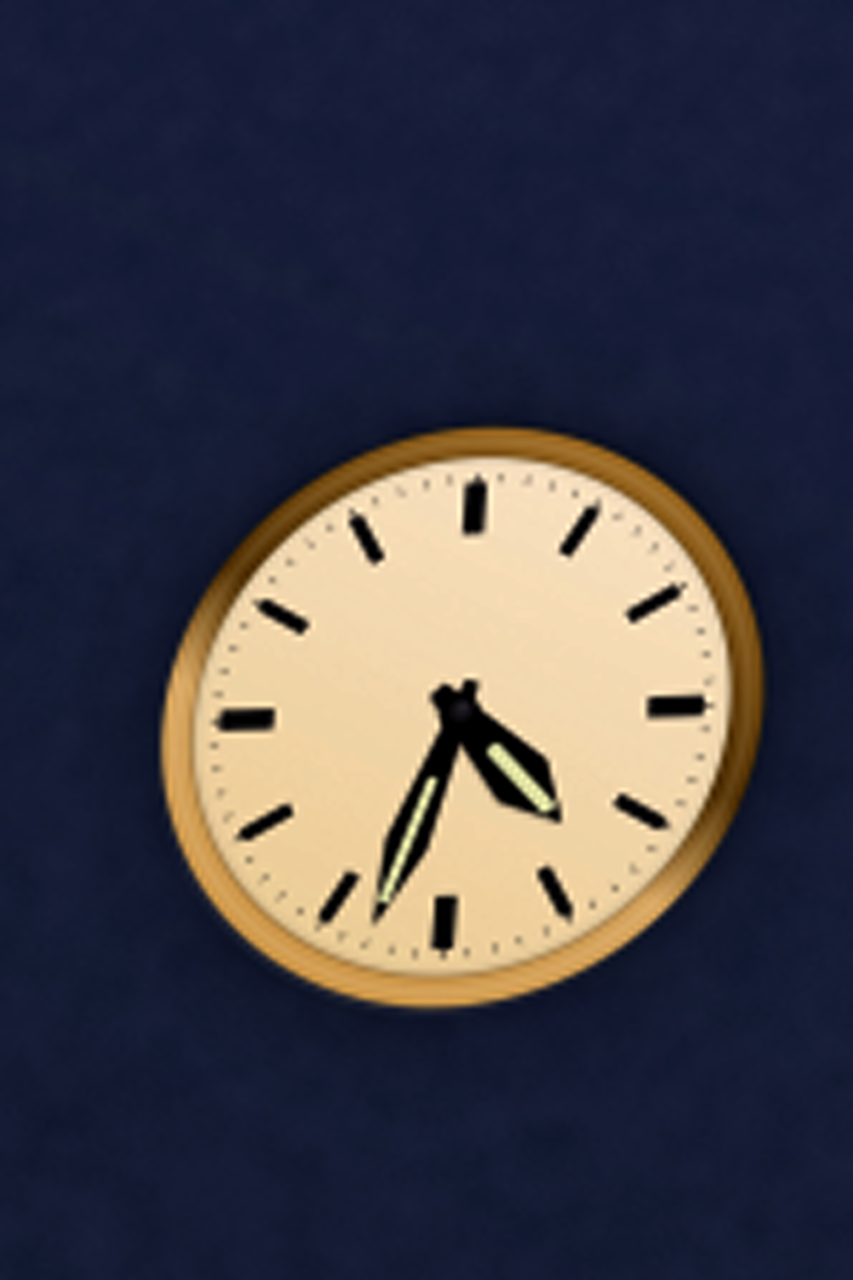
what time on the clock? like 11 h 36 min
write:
4 h 33 min
